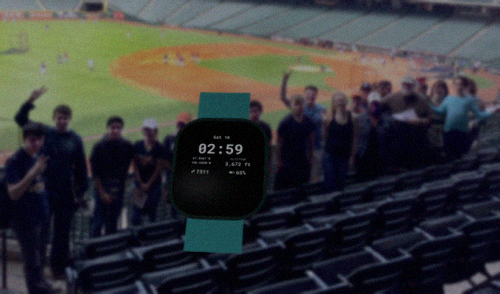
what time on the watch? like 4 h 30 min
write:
2 h 59 min
